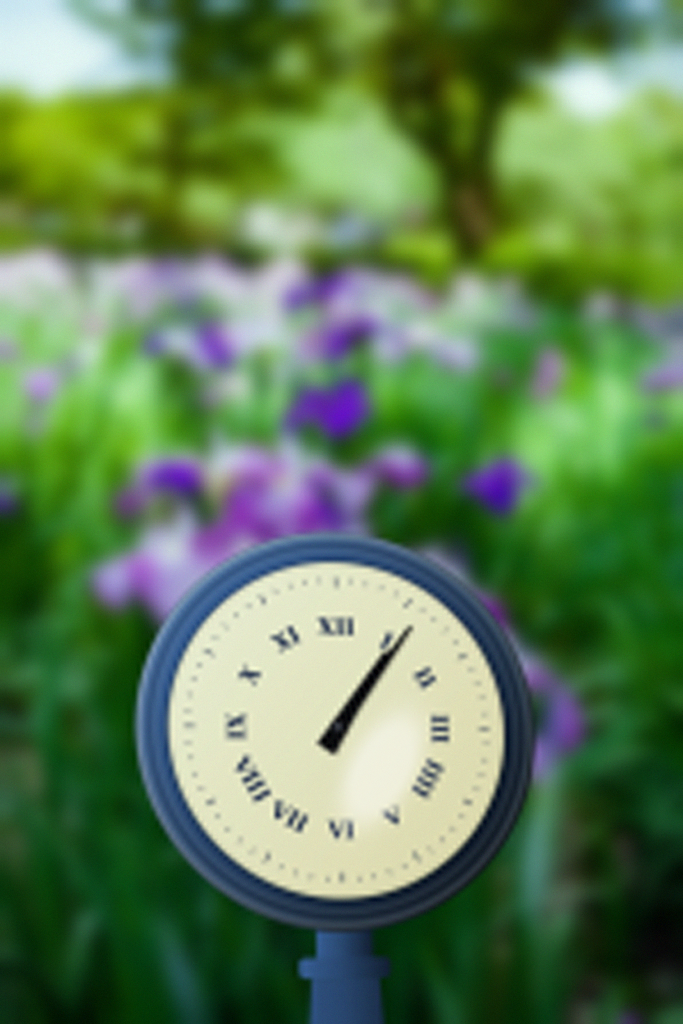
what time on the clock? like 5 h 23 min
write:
1 h 06 min
